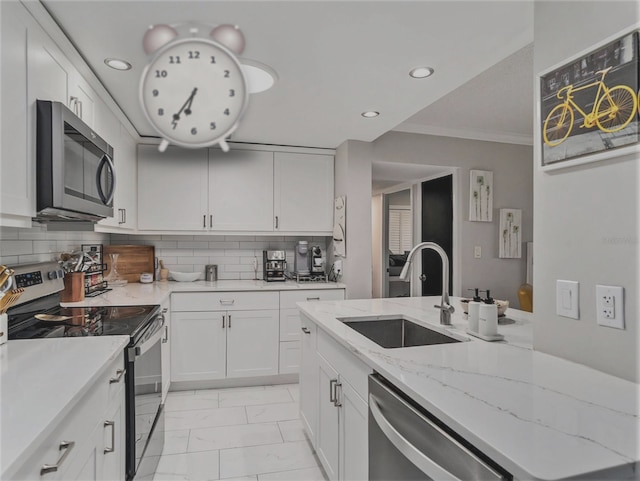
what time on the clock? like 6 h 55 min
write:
6 h 36 min
